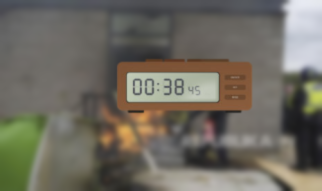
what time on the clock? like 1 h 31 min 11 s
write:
0 h 38 min 45 s
